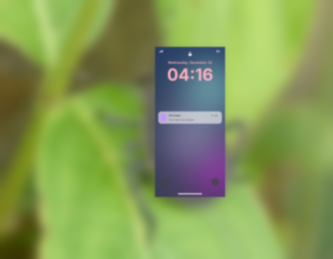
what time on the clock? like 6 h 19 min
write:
4 h 16 min
